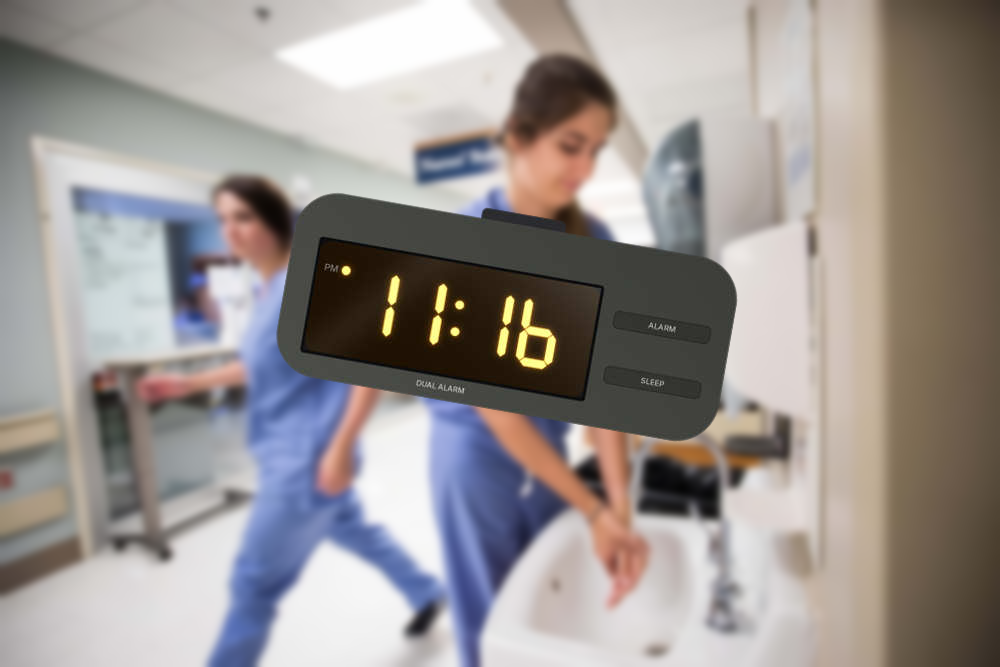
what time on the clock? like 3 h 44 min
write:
11 h 16 min
